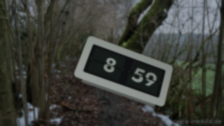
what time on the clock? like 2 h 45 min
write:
8 h 59 min
